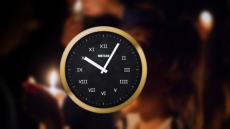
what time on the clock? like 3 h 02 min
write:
10 h 05 min
